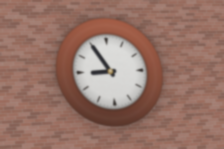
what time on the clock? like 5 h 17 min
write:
8 h 55 min
